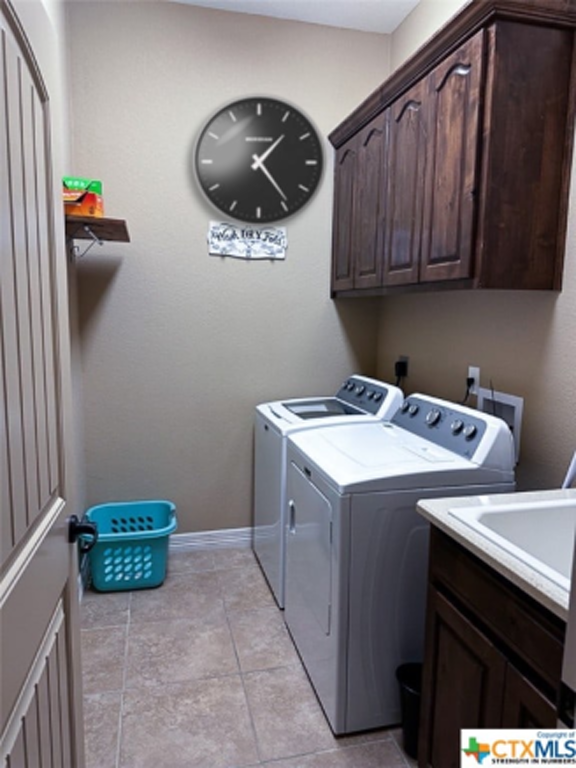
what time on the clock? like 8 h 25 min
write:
1 h 24 min
